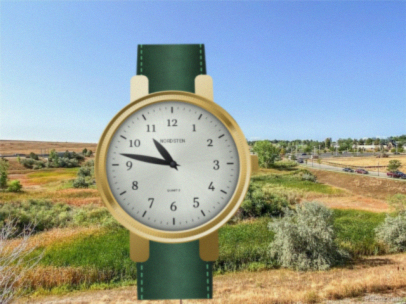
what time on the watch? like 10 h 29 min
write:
10 h 47 min
